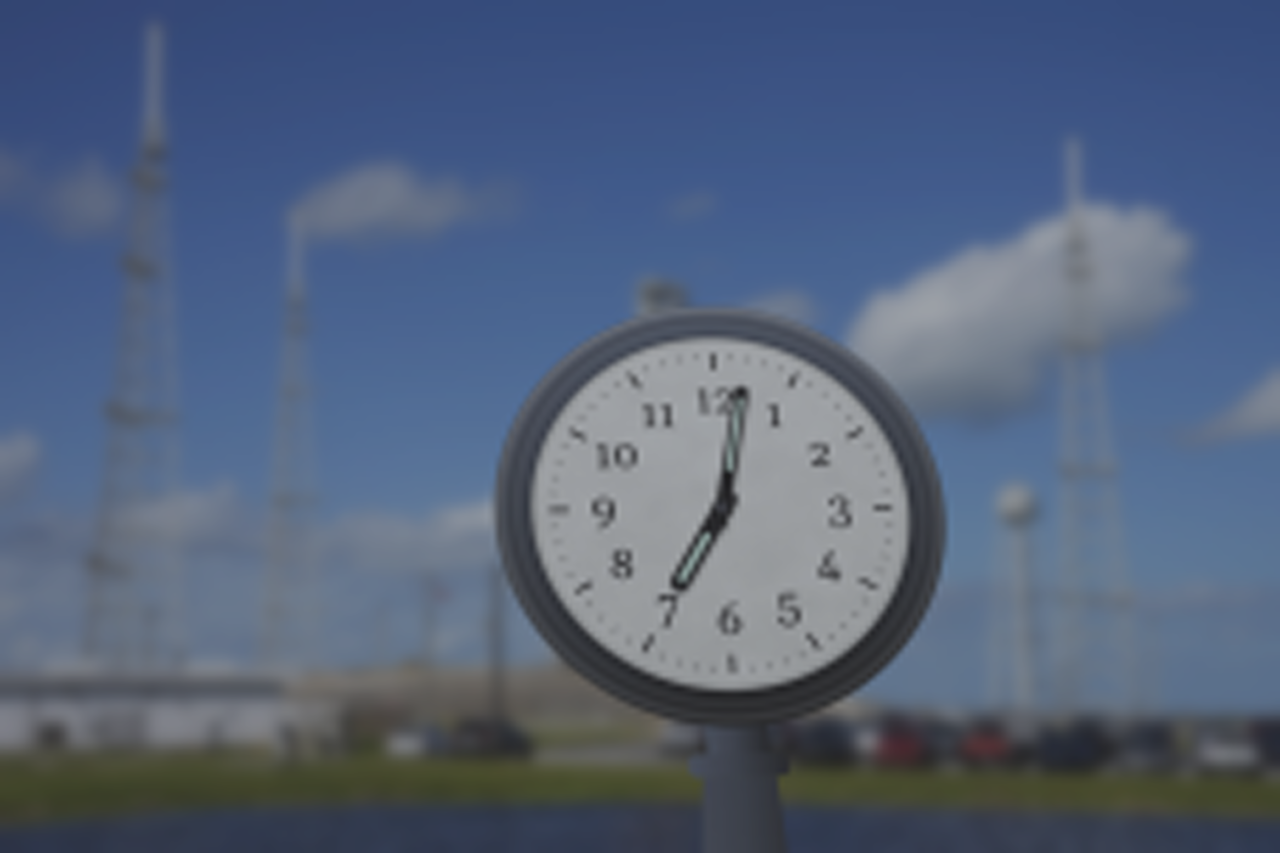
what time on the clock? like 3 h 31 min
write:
7 h 02 min
